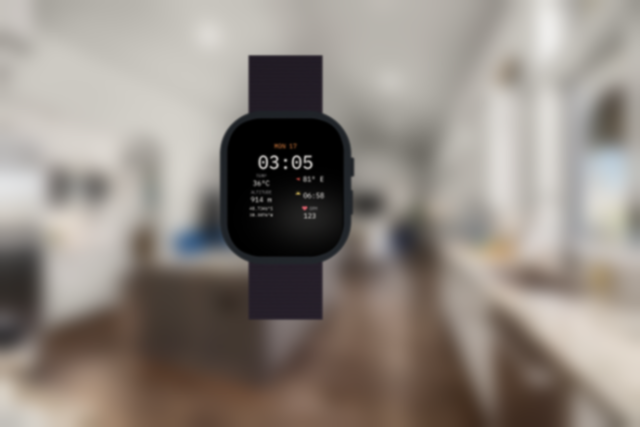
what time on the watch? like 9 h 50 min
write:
3 h 05 min
